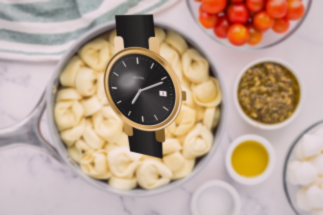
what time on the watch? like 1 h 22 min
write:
7 h 11 min
